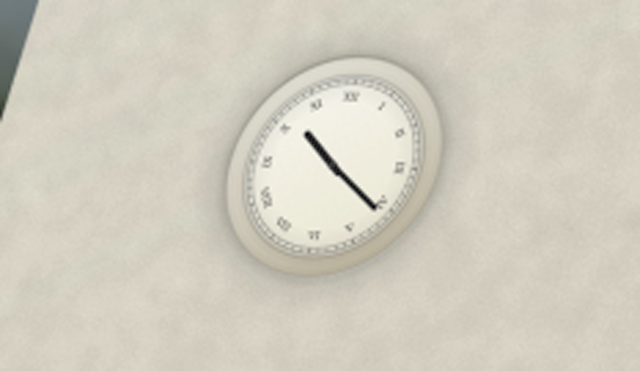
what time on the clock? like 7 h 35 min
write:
10 h 21 min
